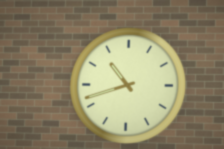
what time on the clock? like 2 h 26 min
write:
10 h 42 min
